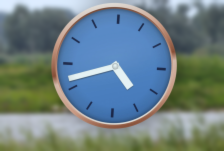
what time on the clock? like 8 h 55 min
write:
4 h 42 min
